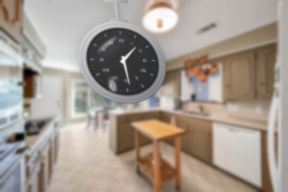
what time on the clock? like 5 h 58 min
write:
1 h 29 min
